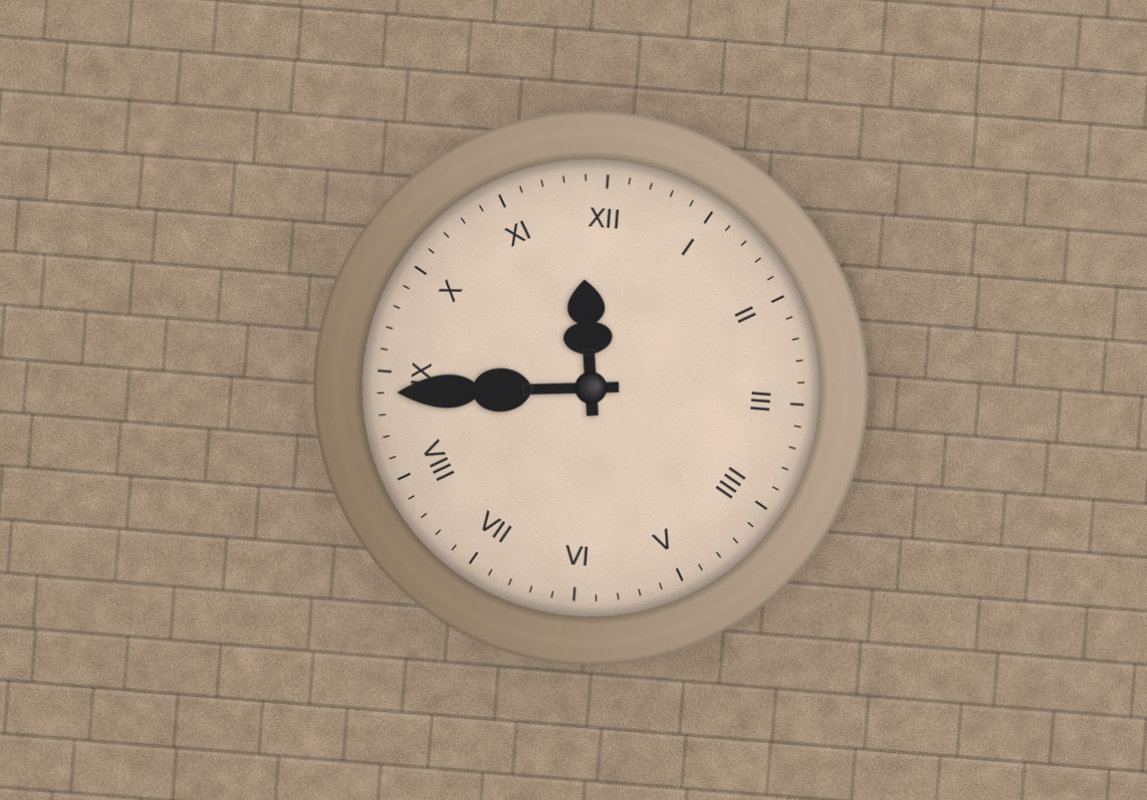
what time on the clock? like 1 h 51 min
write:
11 h 44 min
